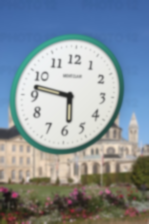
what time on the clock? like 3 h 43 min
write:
5 h 47 min
